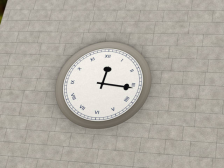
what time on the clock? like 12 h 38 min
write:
12 h 16 min
